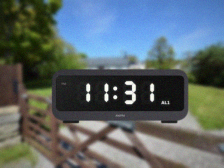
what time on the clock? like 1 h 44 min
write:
11 h 31 min
